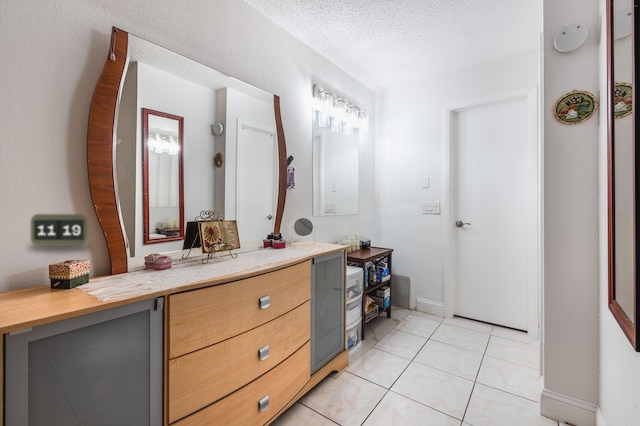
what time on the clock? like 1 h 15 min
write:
11 h 19 min
